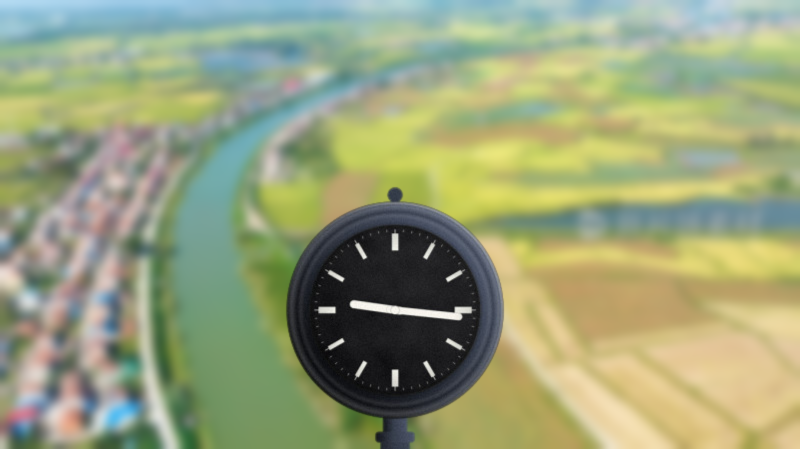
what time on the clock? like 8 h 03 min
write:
9 h 16 min
